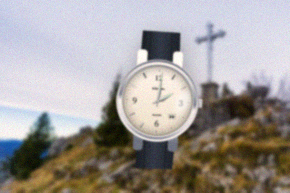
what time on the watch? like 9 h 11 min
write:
2 h 01 min
